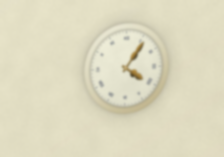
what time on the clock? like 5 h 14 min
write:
4 h 06 min
